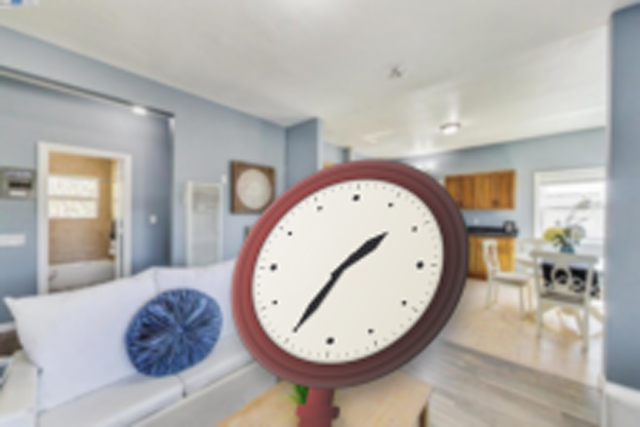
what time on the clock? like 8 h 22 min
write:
1 h 35 min
